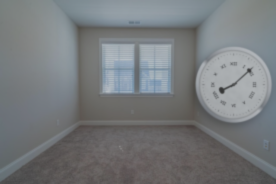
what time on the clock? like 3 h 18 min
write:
8 h 08 min
